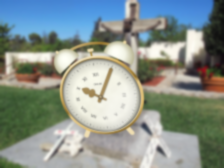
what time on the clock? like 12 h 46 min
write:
10 h 05 min
